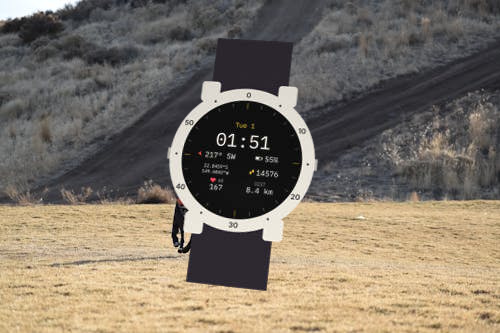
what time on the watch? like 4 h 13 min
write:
1 h 51 min
